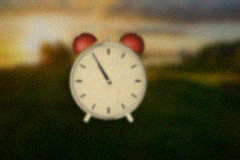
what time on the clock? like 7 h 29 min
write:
10 h 55 min
